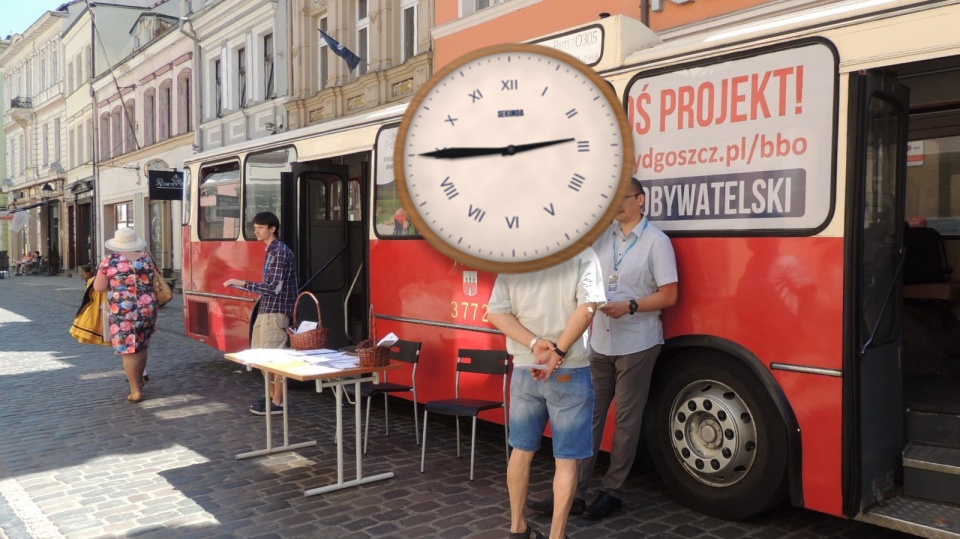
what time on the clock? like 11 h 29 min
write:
2 h 45 min
